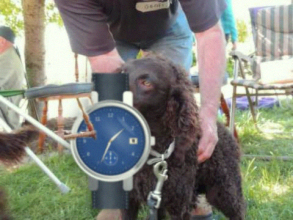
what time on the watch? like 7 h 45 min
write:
1 h 34 min
